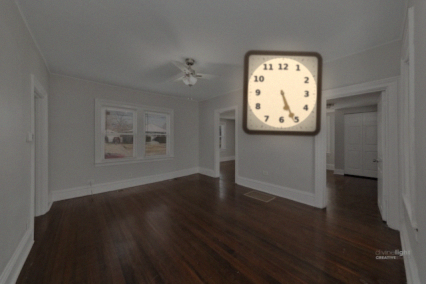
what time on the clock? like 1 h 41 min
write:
5 h 26 min
